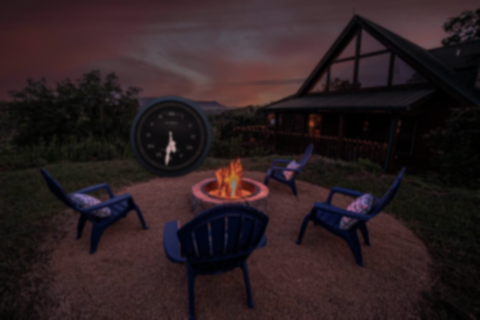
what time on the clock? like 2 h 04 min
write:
5 h 31 min
